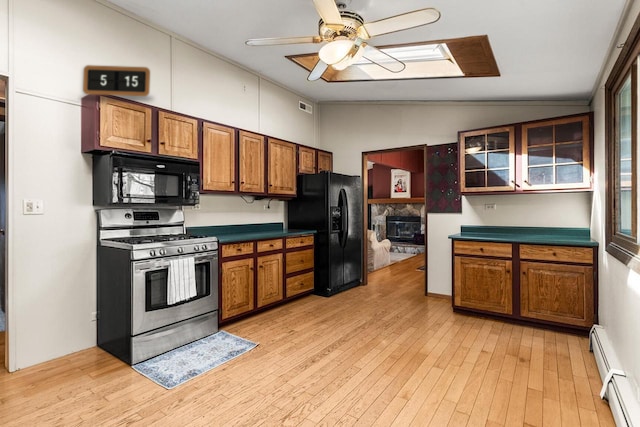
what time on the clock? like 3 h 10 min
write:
5 h 15 min
